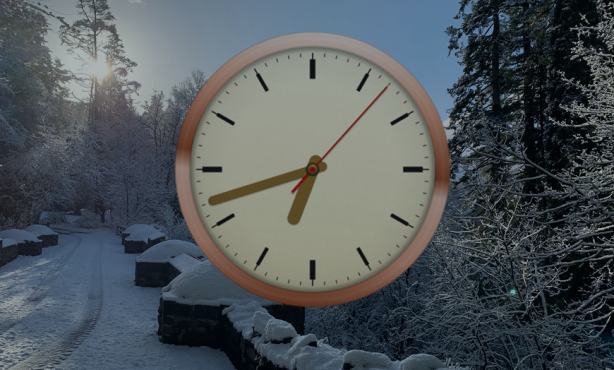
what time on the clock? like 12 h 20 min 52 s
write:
6 h 42 min 07 s
